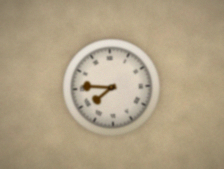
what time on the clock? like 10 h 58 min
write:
7 h 46 min
